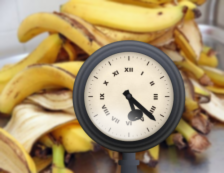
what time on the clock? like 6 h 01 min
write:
5 h 22 min
